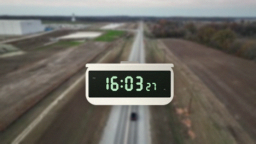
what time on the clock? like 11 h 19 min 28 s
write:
16 h 03 min 27 s
